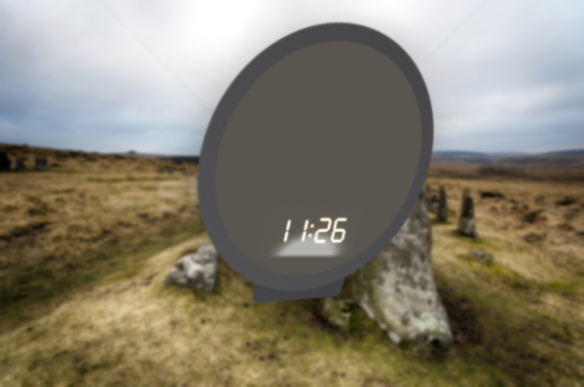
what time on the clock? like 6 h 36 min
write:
11 h 26 min
